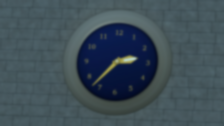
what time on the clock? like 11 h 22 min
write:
2 h 37 min
